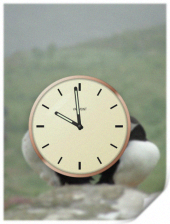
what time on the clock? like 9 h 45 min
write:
9 h 59 min
